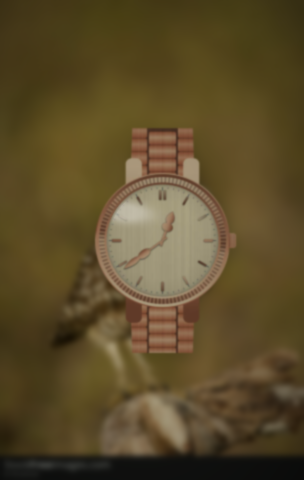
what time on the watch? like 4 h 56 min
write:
12 h 39 min
